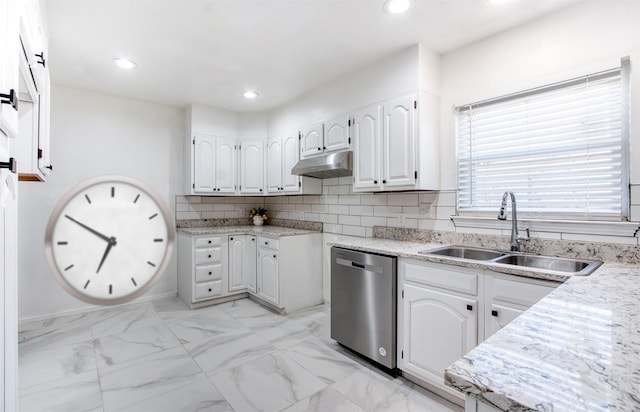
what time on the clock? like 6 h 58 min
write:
6 h 50 min
